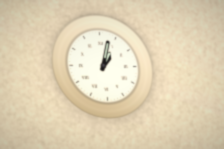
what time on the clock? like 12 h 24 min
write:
1 h 03 min
